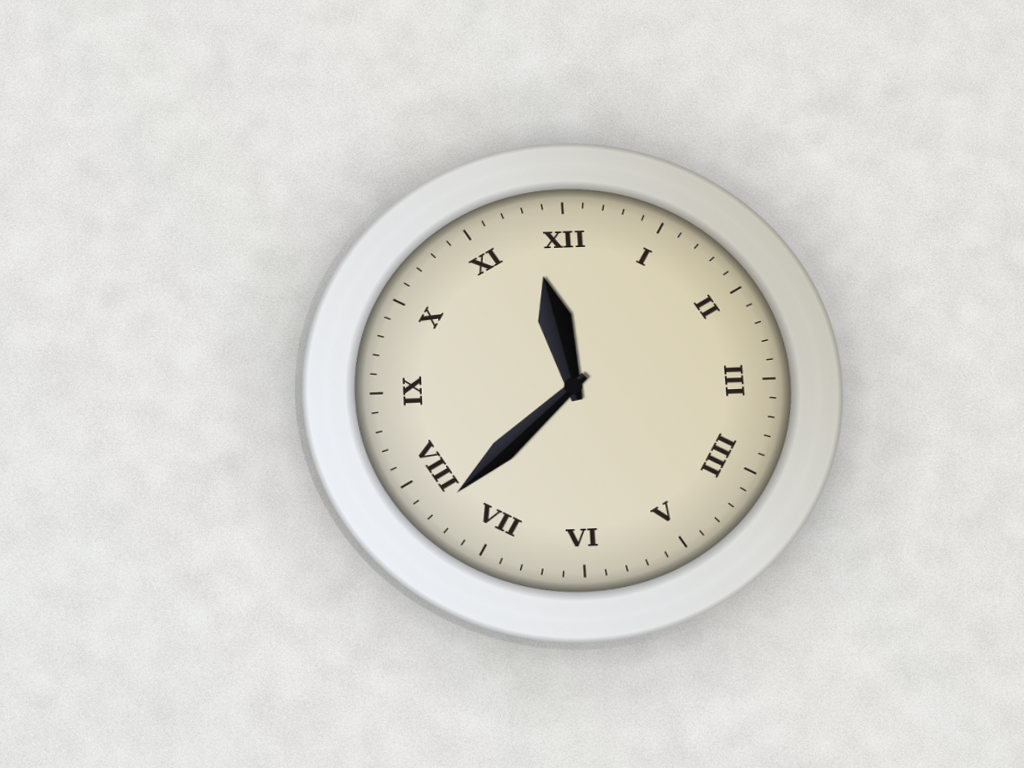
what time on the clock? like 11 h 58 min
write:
11 h 38 min
